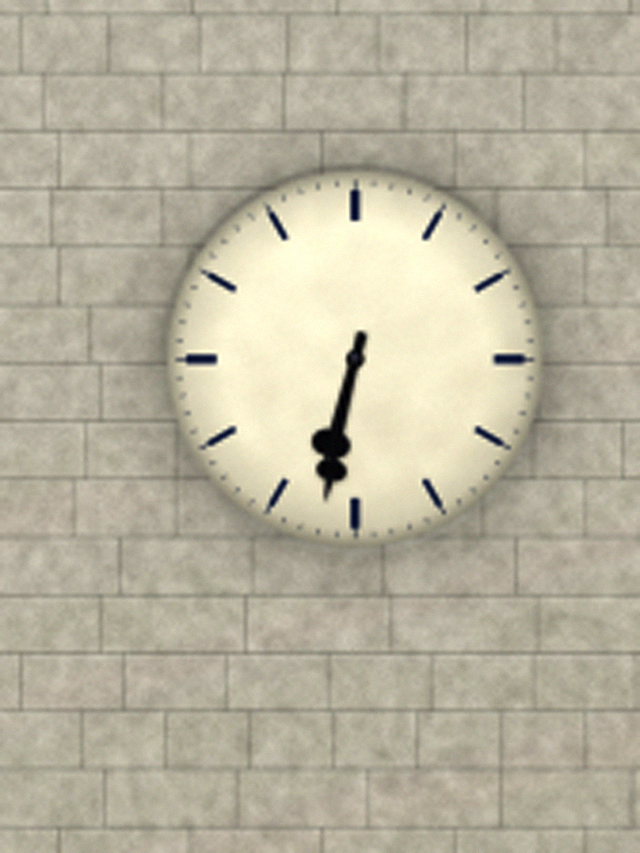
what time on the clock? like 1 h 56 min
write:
6 h 32 min
